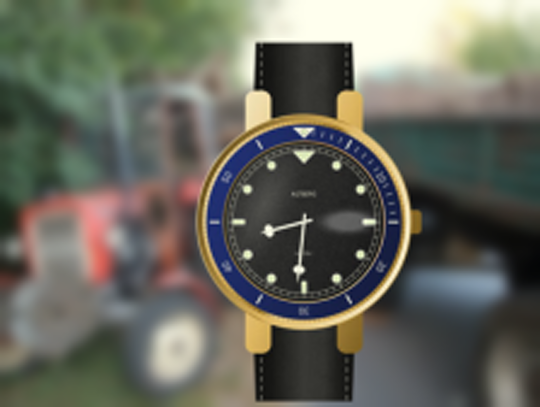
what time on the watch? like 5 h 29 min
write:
8 h 31 min
